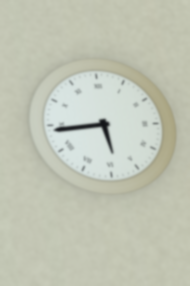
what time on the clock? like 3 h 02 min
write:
5 h 44 min
